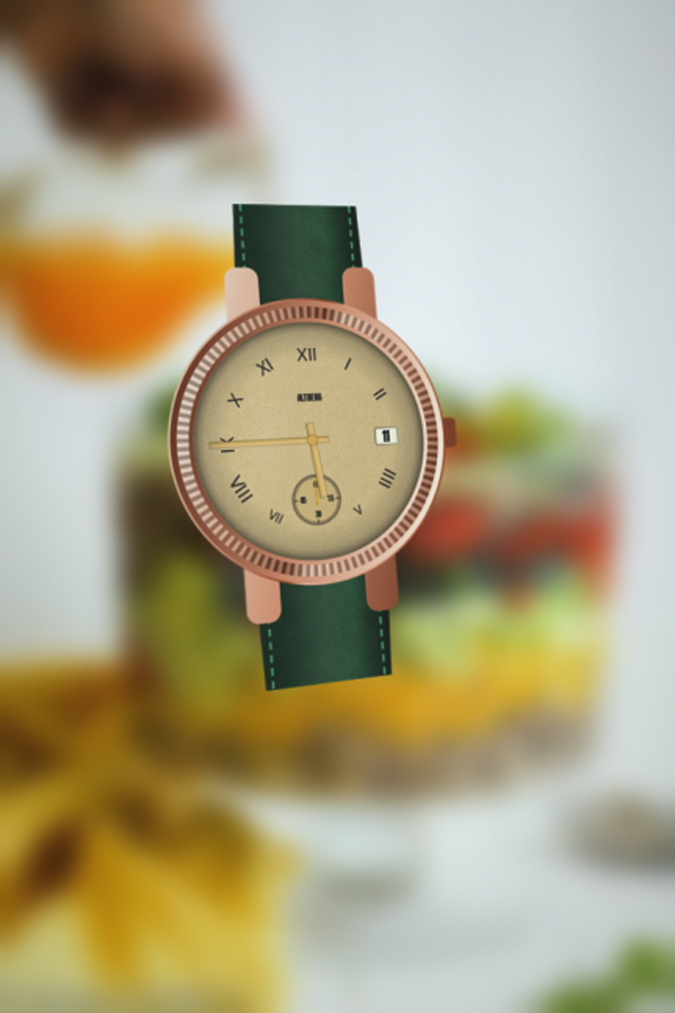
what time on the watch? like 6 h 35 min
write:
5 h 45 min
